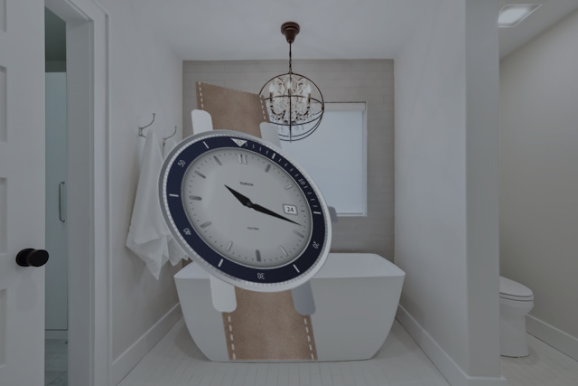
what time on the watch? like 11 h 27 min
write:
10 h 18 min
